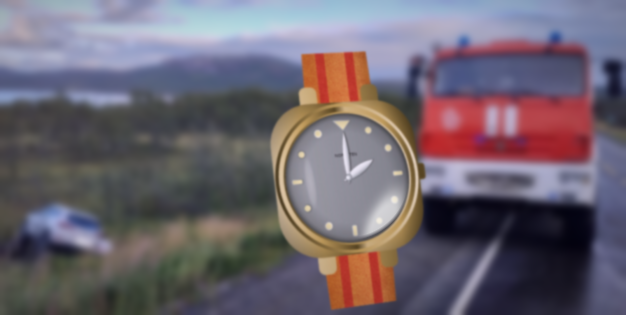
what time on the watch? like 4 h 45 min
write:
2 h 00 min
